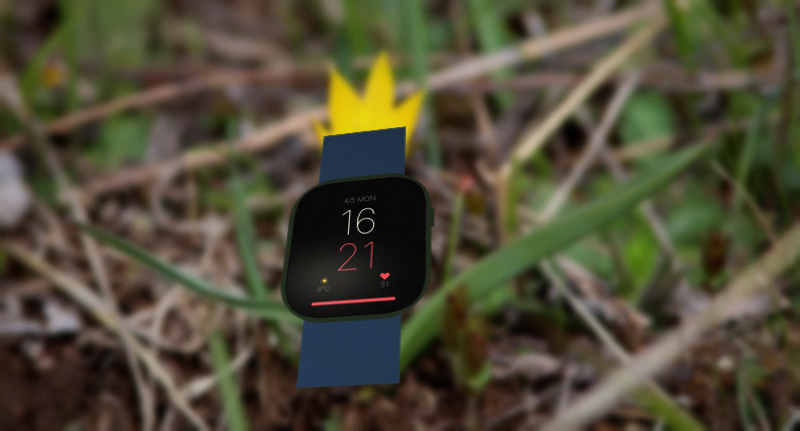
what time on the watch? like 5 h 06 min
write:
16 h 21 min
